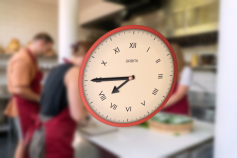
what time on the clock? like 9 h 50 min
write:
7 h 45 min
